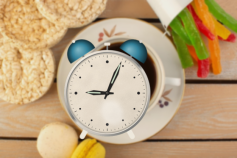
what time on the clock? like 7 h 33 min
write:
9 h 04 min
